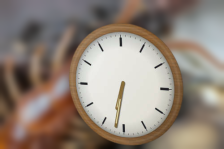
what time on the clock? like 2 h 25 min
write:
6 h 32 min
